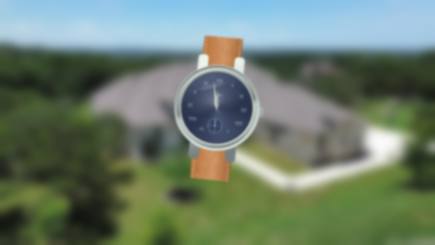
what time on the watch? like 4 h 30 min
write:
11 h 58 min
